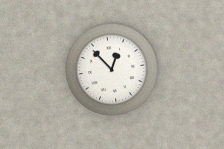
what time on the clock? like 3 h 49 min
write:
12 h 54 min
